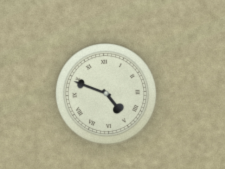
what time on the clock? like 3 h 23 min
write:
4 h 49 min
